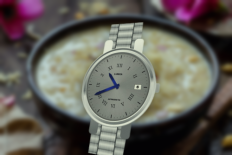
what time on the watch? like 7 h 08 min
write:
10 h 41 min
